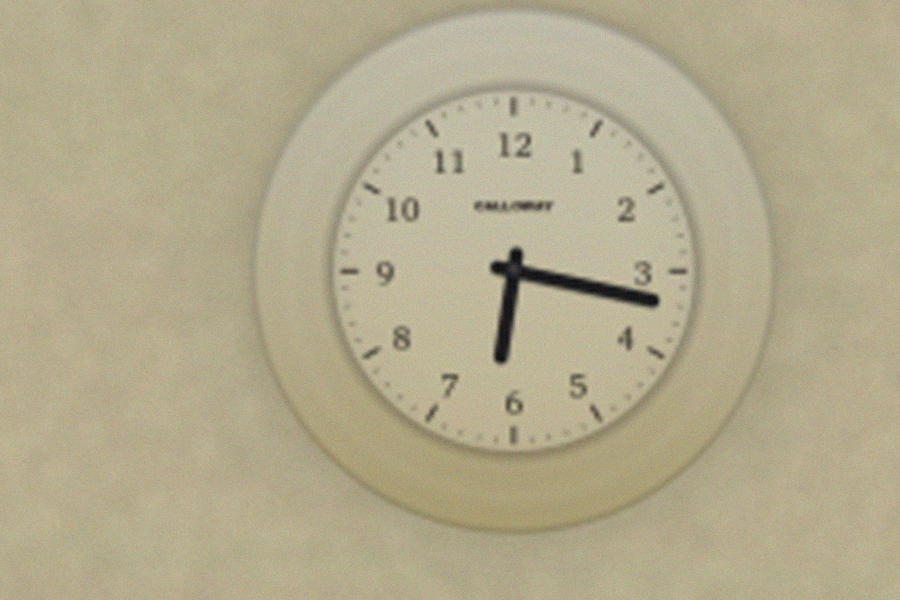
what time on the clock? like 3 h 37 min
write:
6 h 17 min
